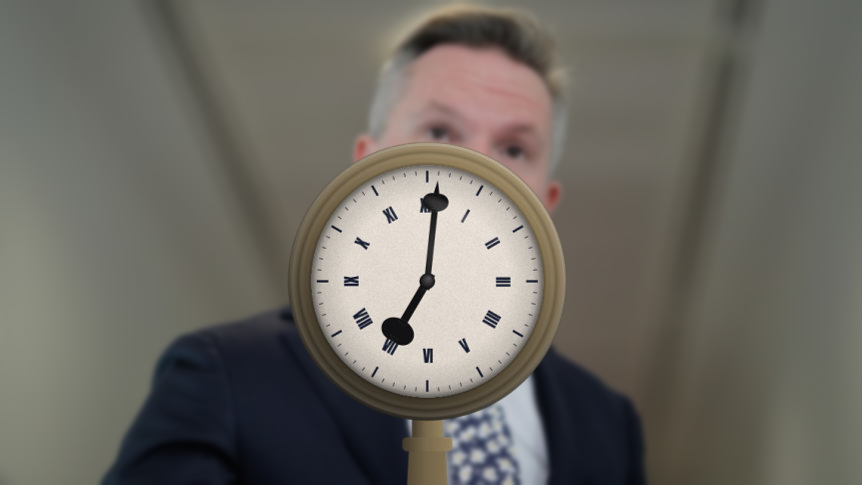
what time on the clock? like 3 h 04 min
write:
7 h 01 min
